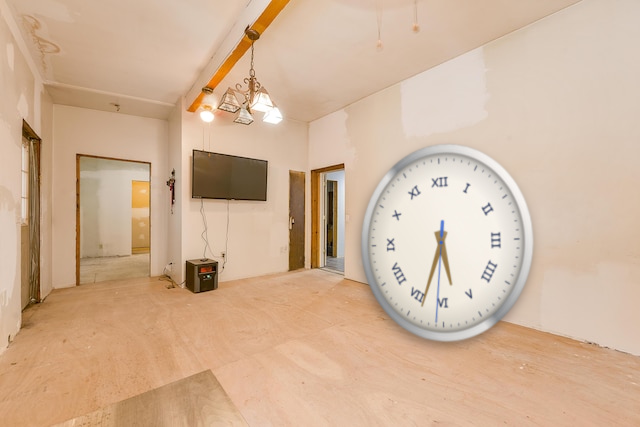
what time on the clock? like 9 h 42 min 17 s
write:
5 h 33 min 31 s
